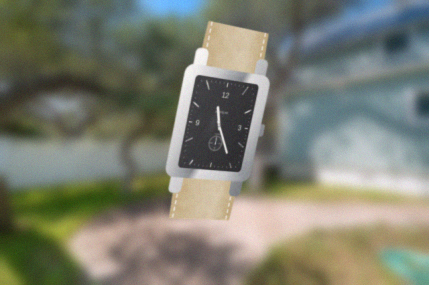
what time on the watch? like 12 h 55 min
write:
11 h 25 min
